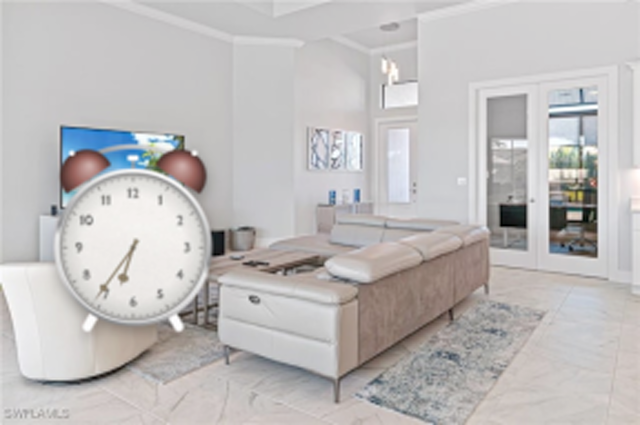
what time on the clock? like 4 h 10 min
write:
6 h 36 min
